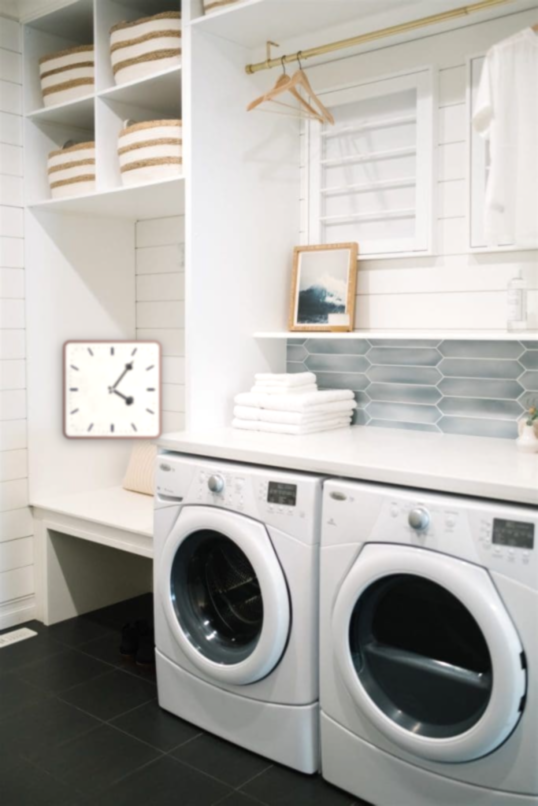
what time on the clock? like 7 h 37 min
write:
4 h 06 min
